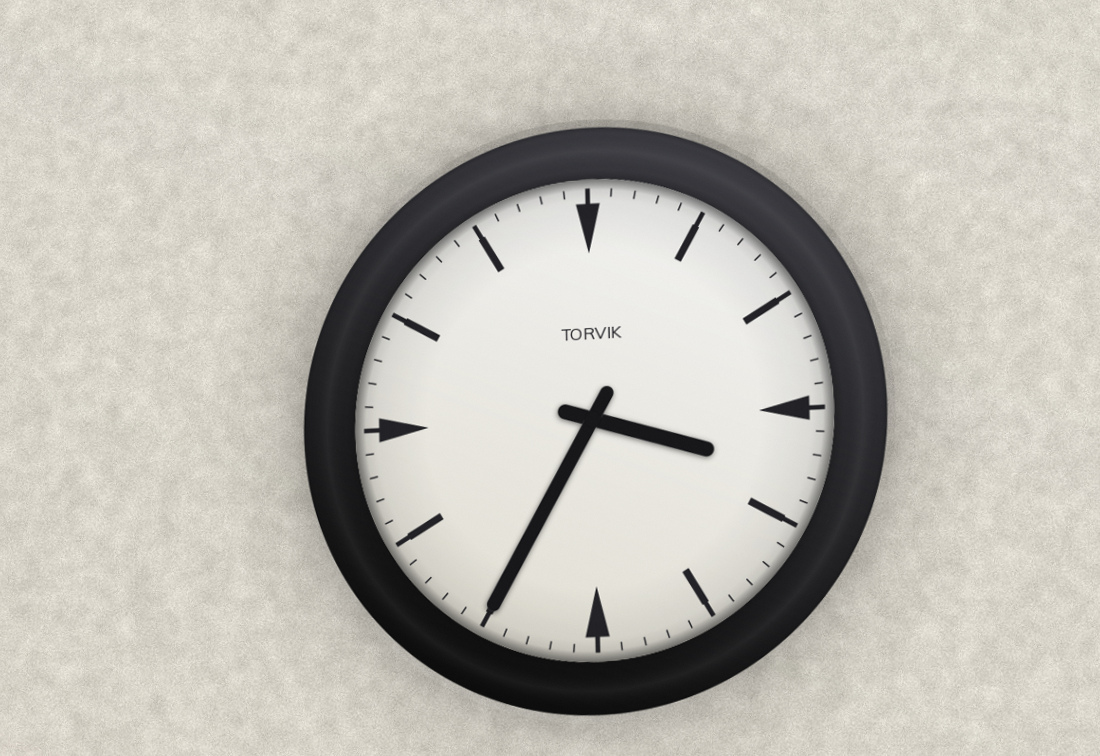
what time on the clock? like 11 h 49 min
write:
3 h 35 min
